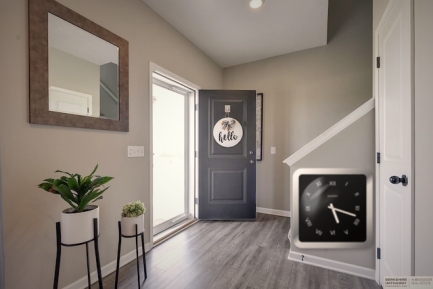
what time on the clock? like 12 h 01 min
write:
5 h 18 min
